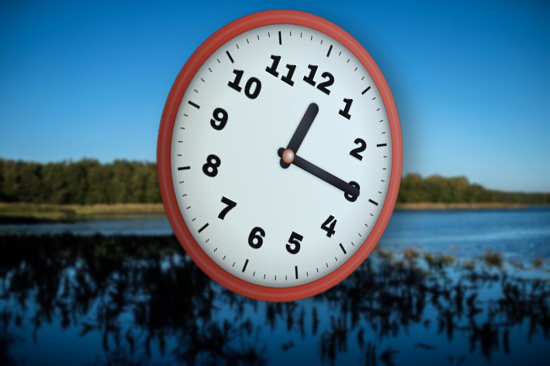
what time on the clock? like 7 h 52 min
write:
12 h 15 min
